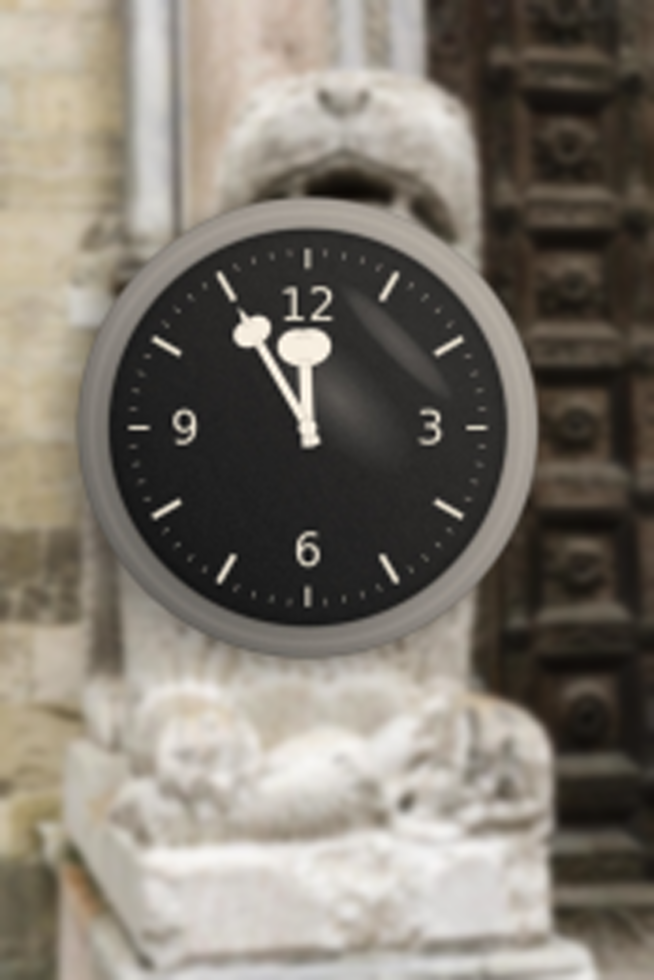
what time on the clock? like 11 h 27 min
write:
11 h 55 min
